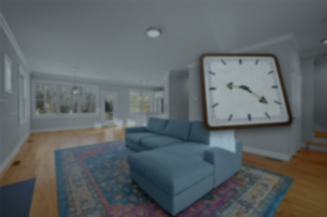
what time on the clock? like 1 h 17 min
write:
9 h 22 min
